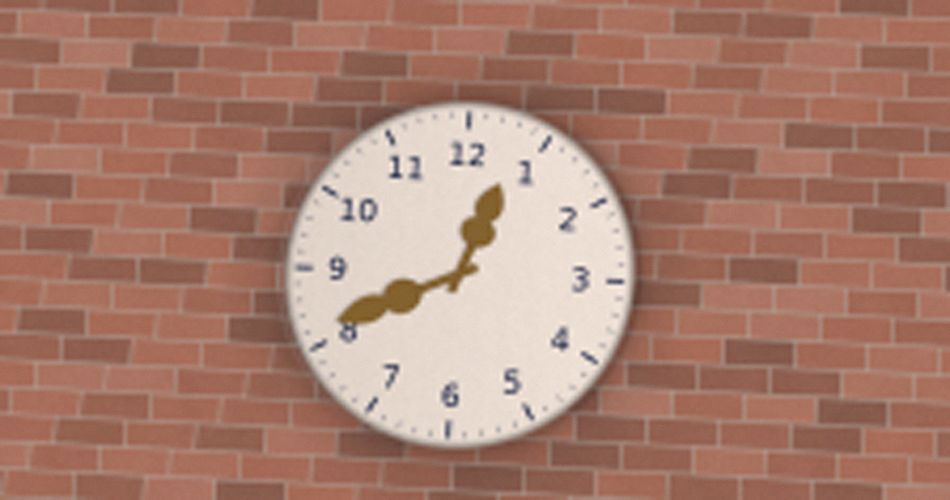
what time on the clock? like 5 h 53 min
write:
12 h 41 min
